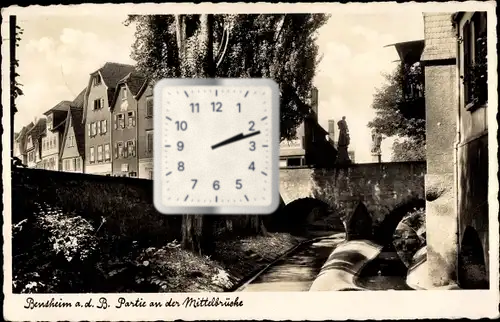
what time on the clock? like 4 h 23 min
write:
2 h 12 min
